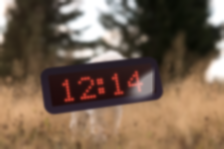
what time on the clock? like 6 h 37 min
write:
12 h 14 min
